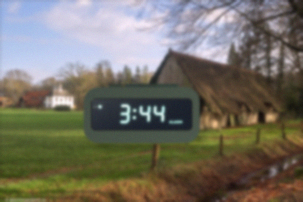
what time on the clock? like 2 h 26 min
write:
3 h 44 min
